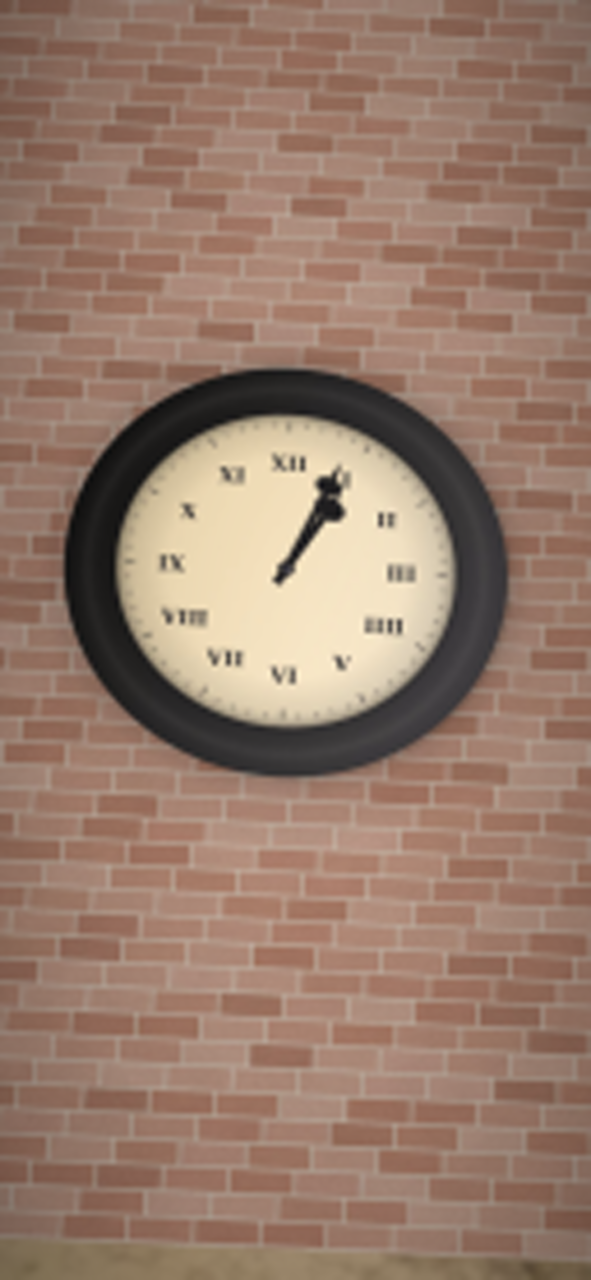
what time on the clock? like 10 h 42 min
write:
1 h 04 min
